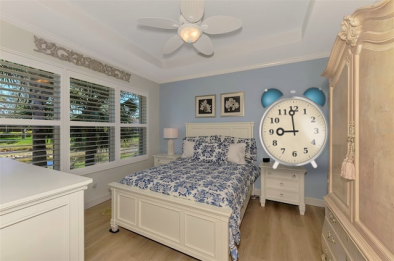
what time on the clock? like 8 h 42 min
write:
8 h 59 min
